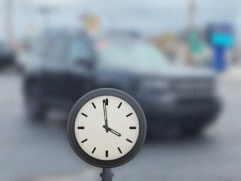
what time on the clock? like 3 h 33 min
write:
3 h 59 min
